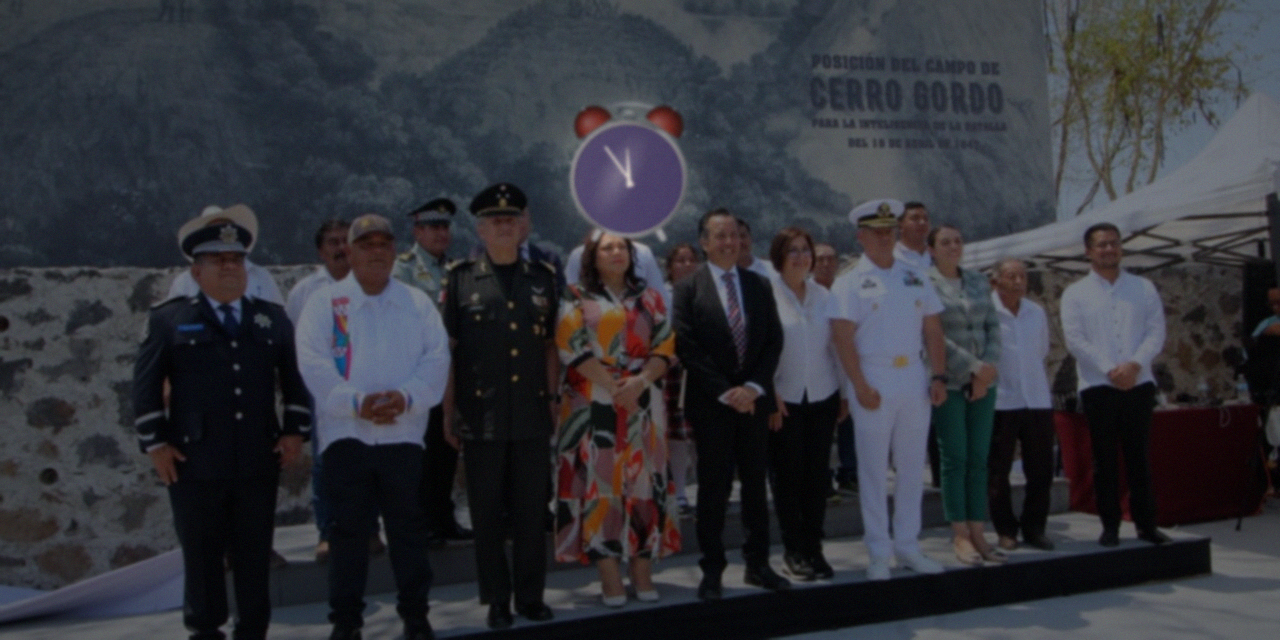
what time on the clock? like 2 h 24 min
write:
11 h 54 min
